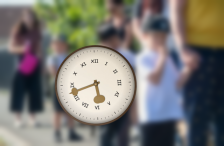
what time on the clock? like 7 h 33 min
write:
5 h 42 min
